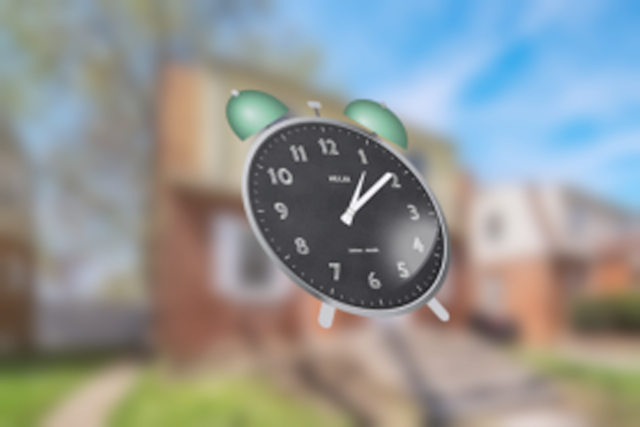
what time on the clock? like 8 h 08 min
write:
1 h 09 min
